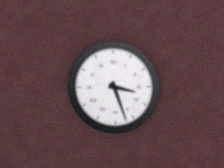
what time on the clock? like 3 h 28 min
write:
3 h 27 min
